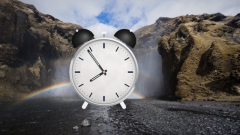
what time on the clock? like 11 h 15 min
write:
7 h 54 min
